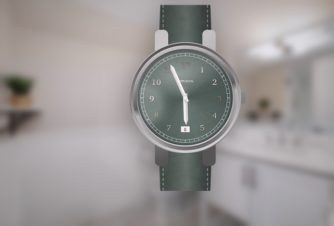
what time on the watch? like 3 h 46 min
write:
5 h 56 min
